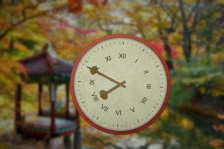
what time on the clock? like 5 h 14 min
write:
7 h 49 min
